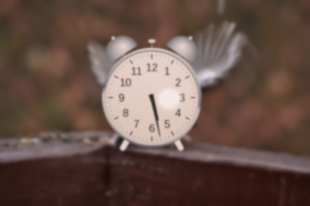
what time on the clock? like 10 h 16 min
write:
5 h 28 min
